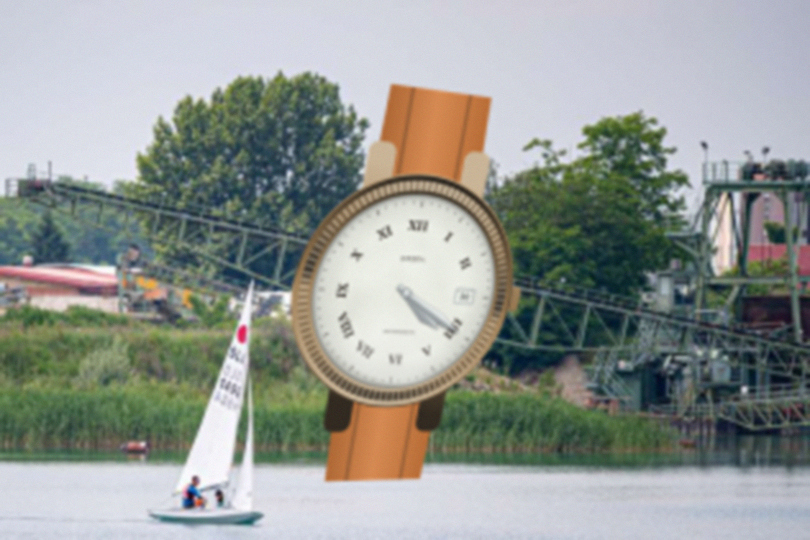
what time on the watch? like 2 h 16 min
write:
4 h 20 min
